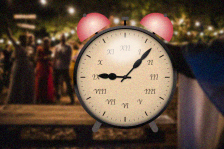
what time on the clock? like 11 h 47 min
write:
9 h 07 min
